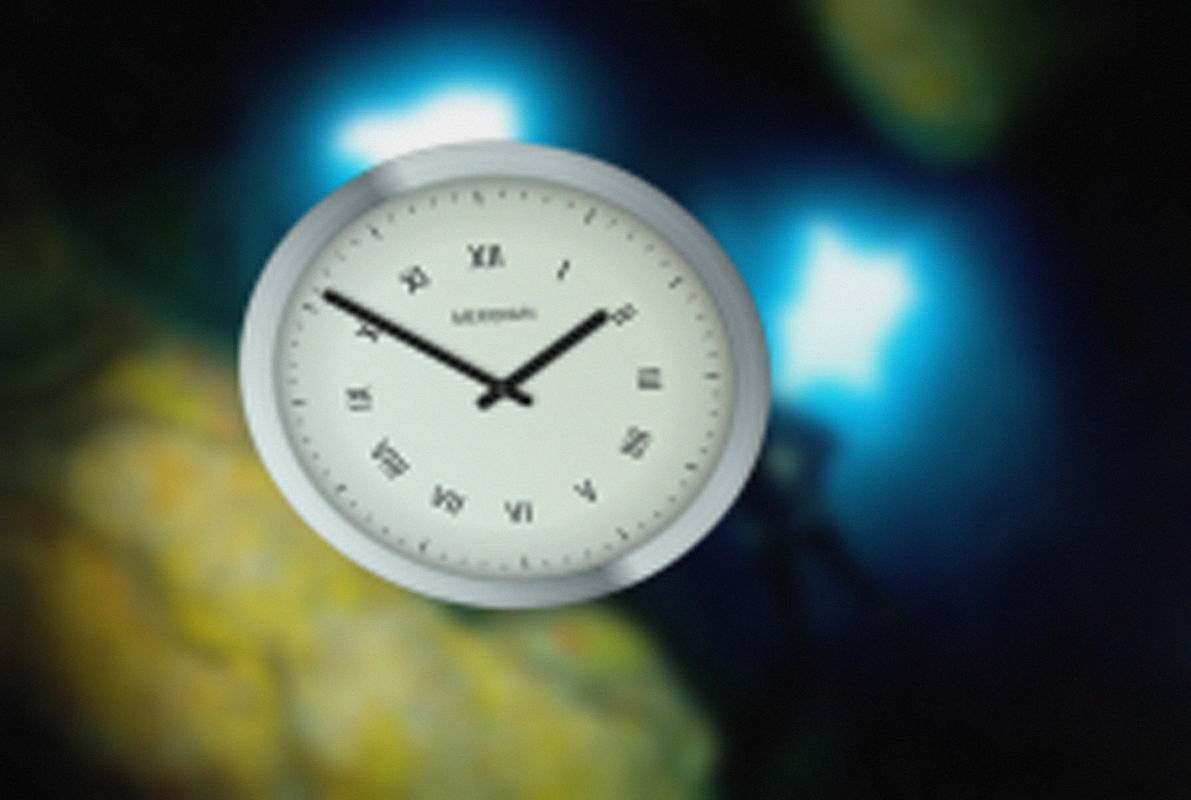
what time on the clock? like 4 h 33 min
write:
1 h 51 min
